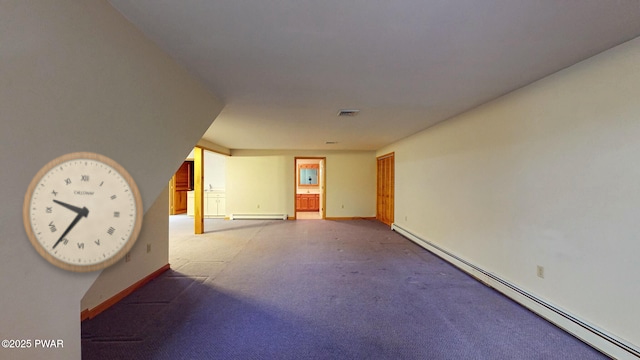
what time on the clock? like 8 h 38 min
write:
9 h 36 min
